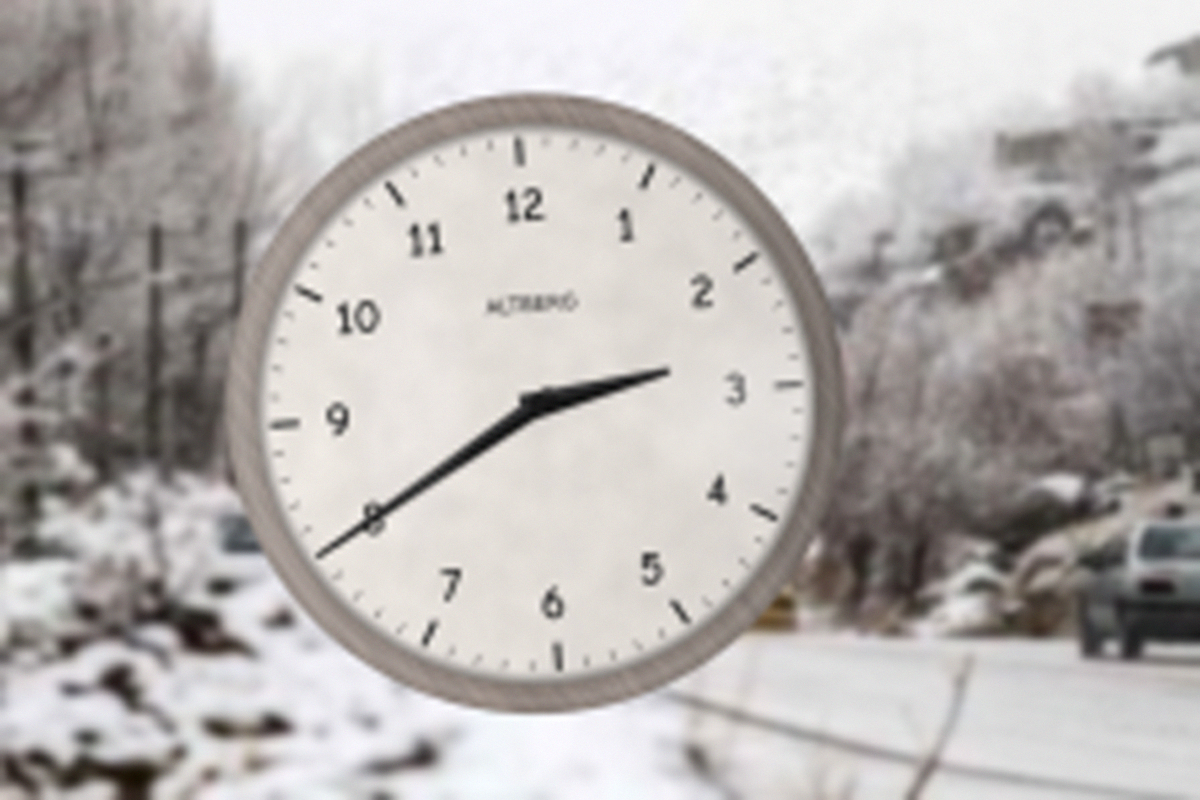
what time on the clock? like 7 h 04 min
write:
2 h 40 min
